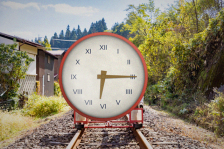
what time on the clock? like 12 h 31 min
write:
6 h 15 min
